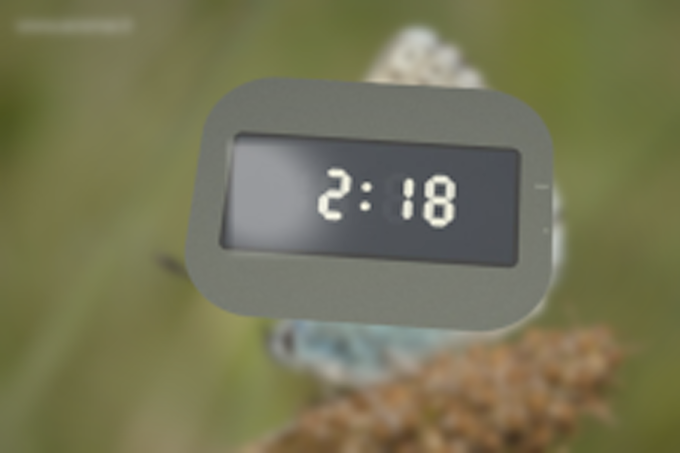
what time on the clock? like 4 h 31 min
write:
2 h 18 min
